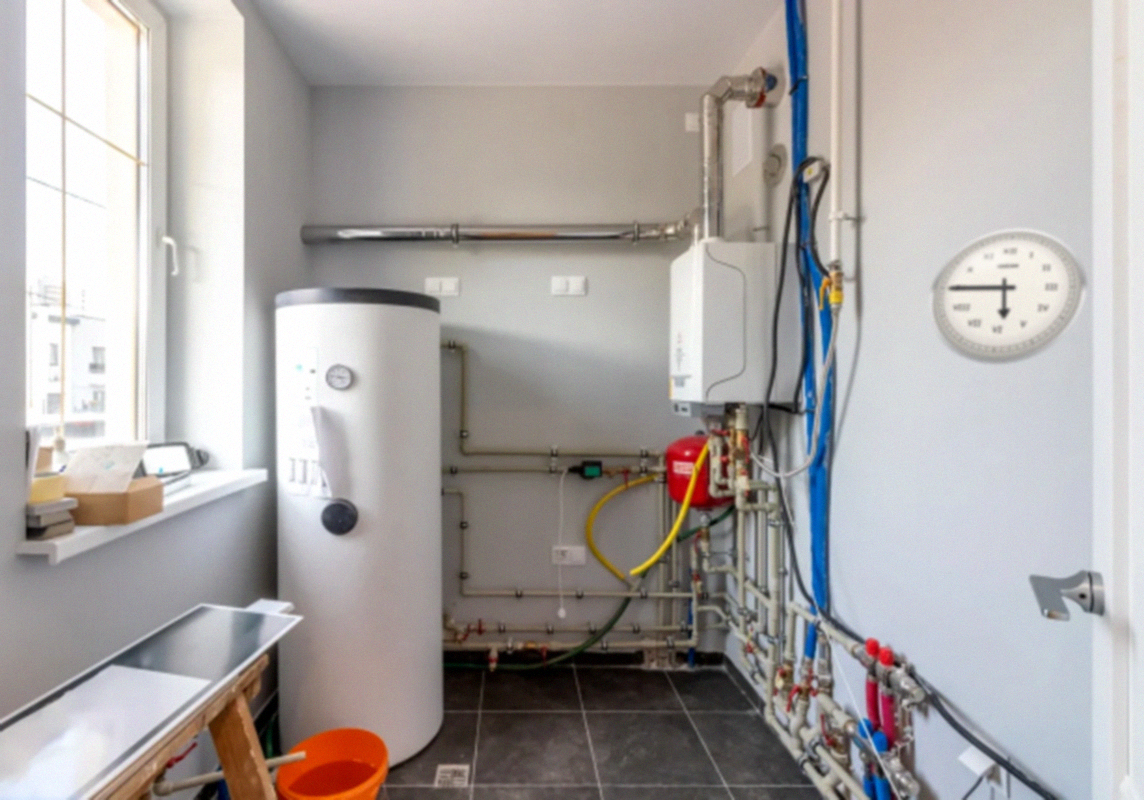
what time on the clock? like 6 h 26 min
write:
5 h 45 min
